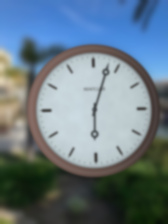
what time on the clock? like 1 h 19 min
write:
6 h 03 min
